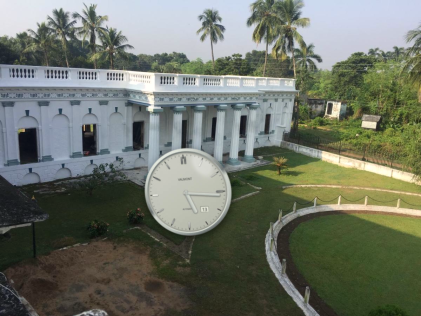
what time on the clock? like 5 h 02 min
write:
5 h 16 min
